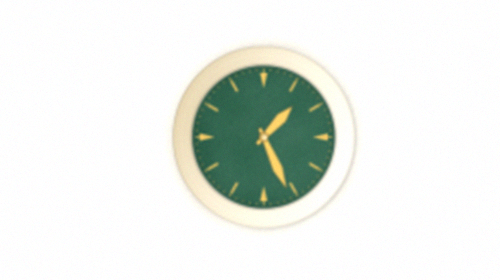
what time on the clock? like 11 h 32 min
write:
1 h 26 min
